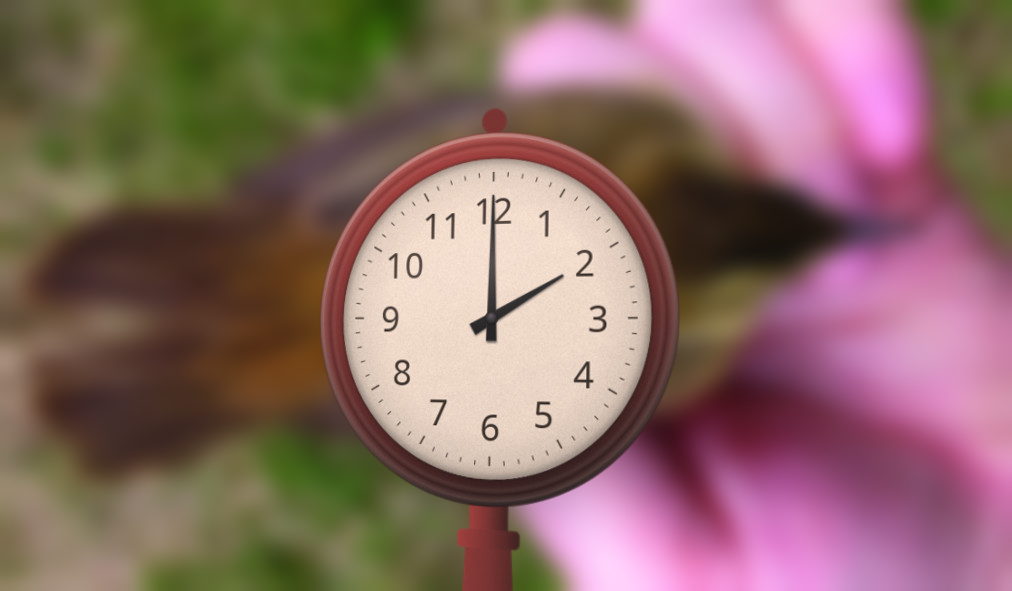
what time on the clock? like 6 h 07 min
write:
2 h 00 min
